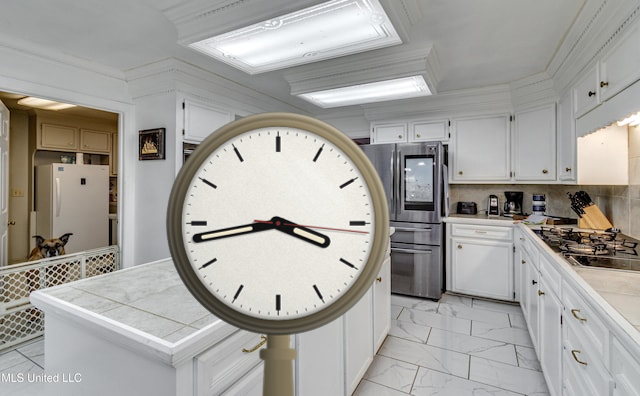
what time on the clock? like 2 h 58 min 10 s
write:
3 h 43 min 16 s
